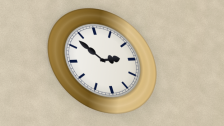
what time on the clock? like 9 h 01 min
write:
2 h 53 min
